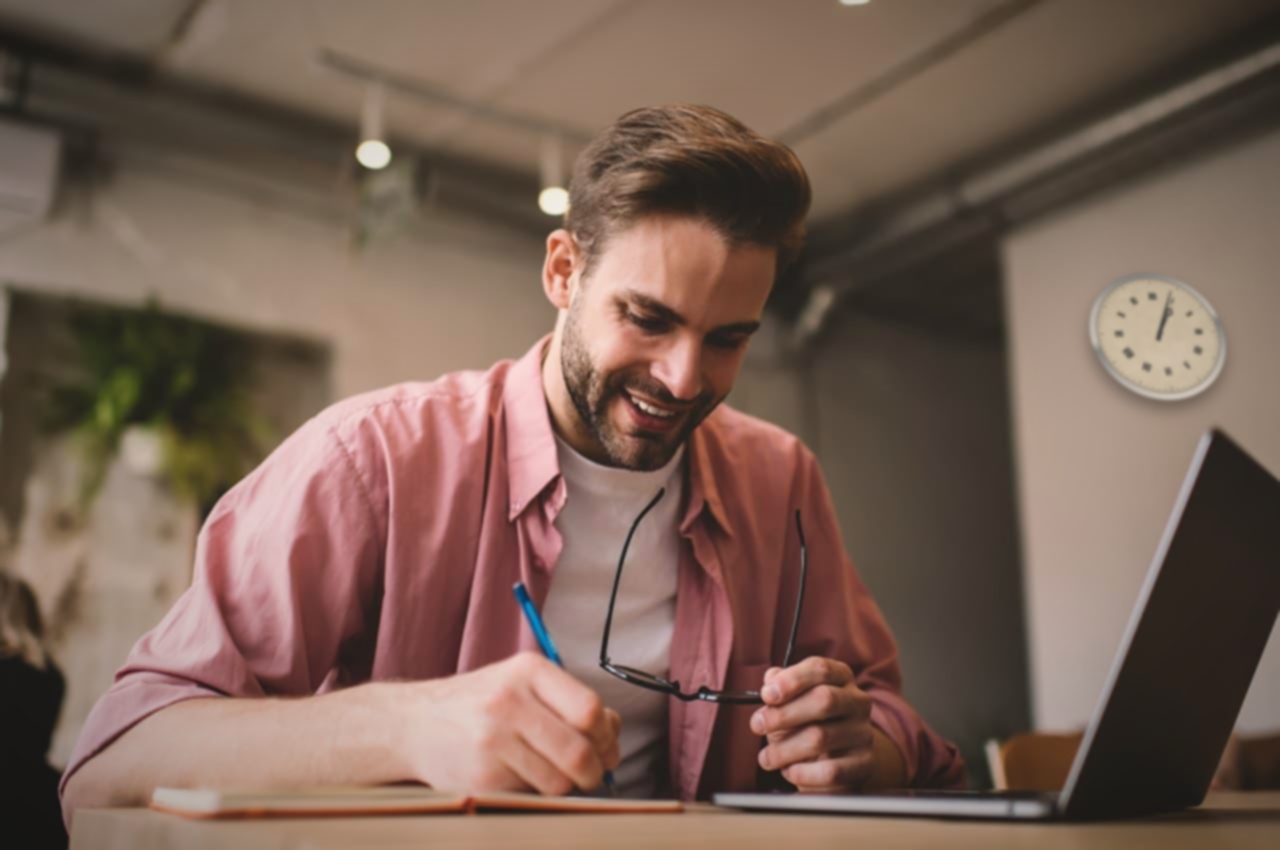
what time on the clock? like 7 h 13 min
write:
1 h 04 min
